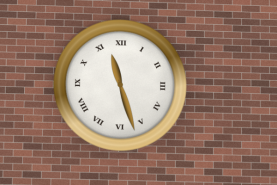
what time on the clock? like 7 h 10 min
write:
11 h 27 min
